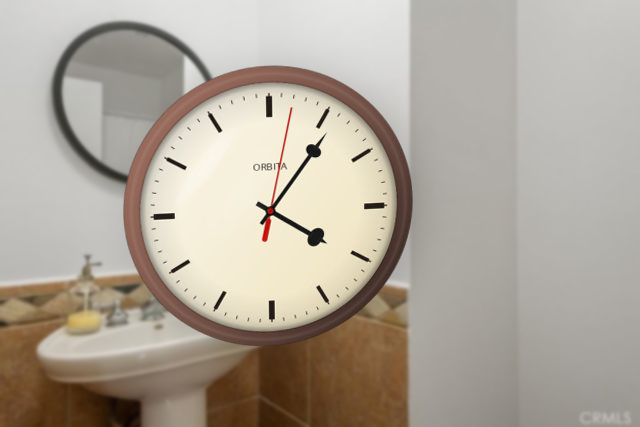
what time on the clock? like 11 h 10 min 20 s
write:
4 h 06 min 02 s
